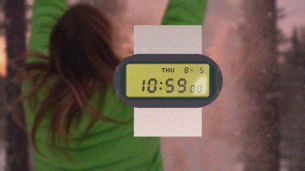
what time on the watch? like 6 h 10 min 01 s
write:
10 h 59 min 00 s
